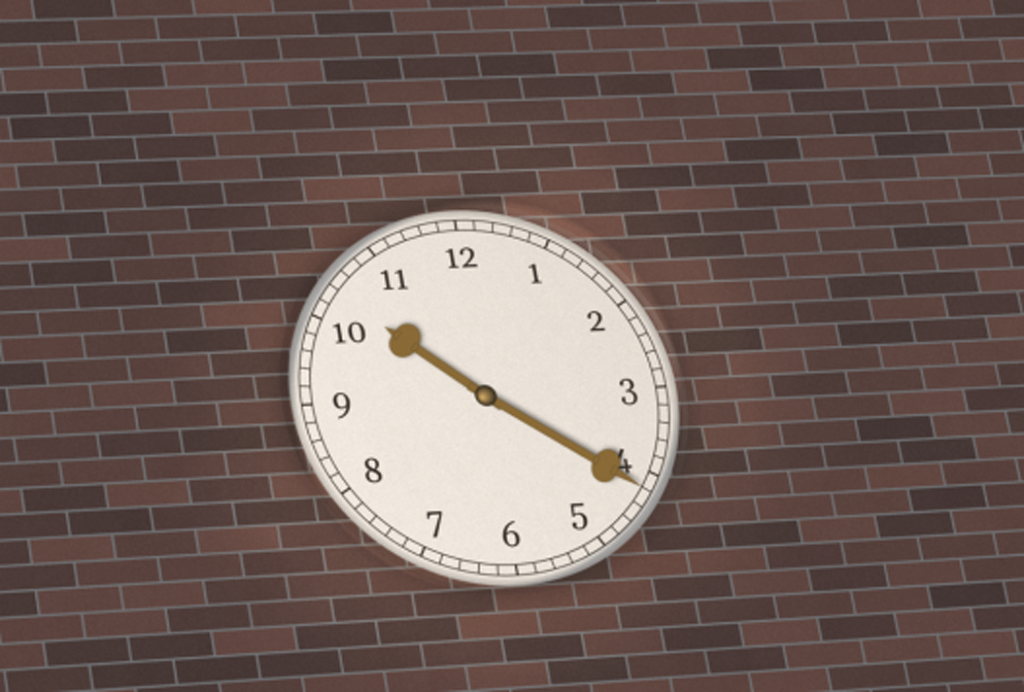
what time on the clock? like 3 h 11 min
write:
10 h 21 min
